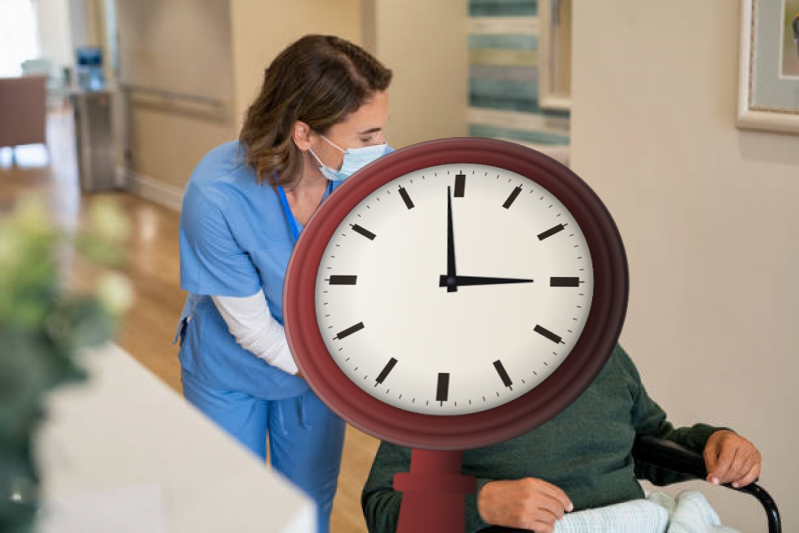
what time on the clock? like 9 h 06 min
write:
2 h 59 min
